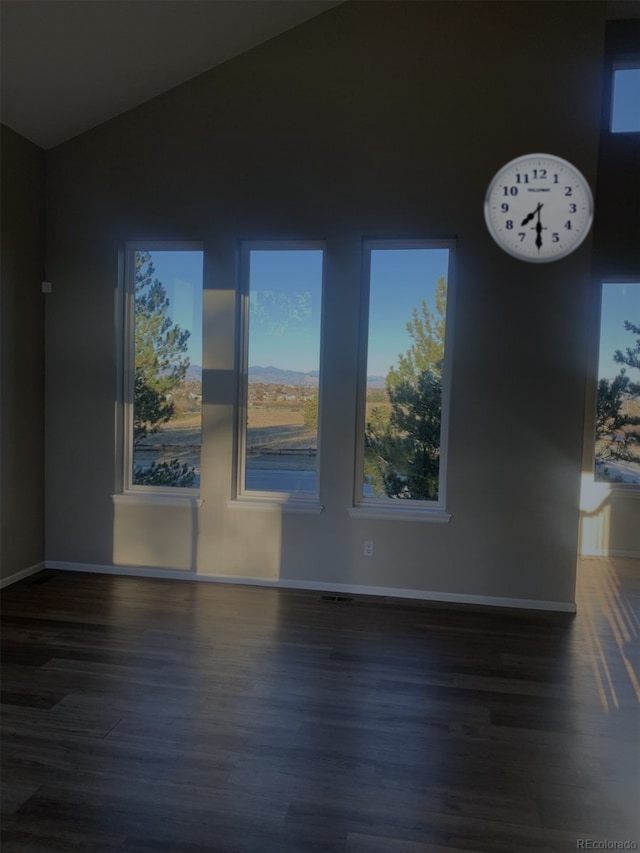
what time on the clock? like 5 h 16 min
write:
7 h 30 min
